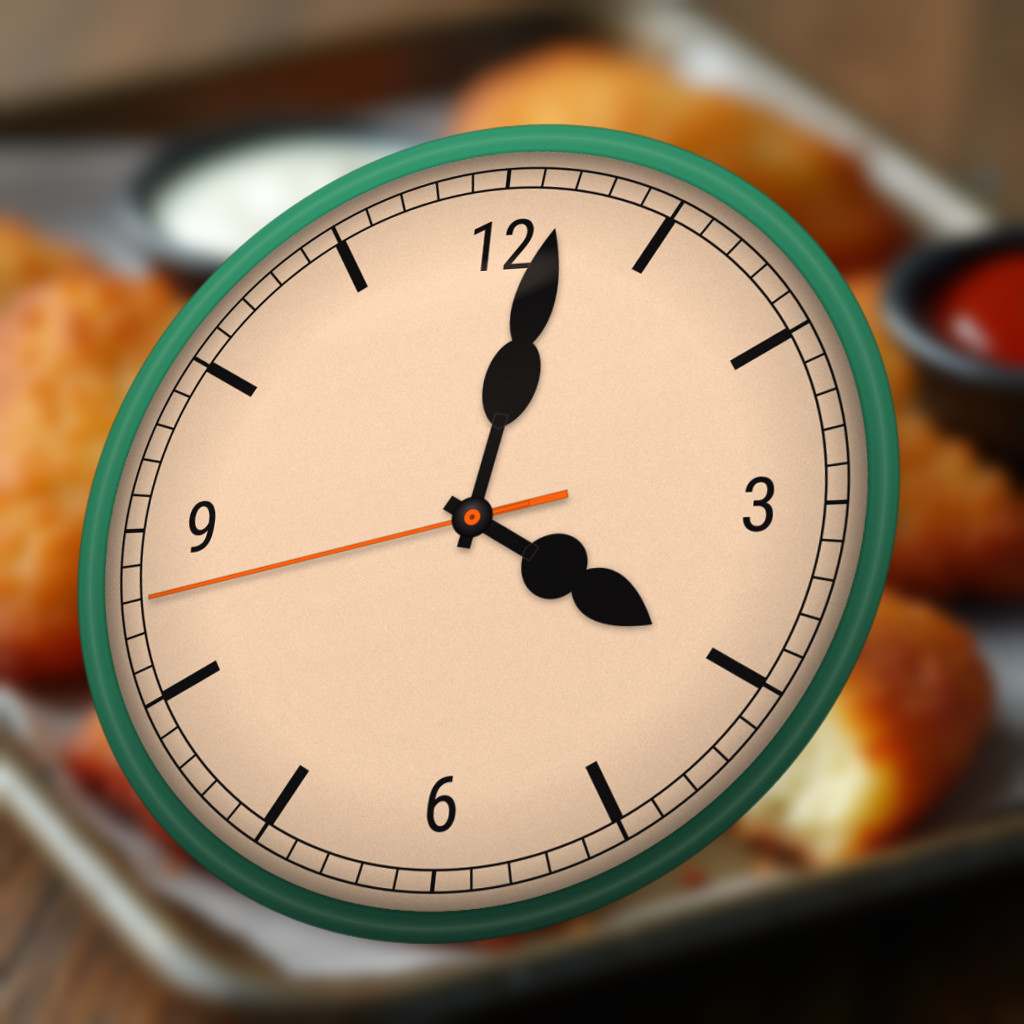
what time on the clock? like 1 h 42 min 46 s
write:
4 h 01 min 43 s
